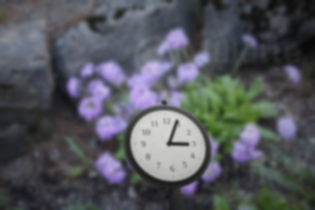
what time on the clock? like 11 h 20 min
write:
3 h 04 min
